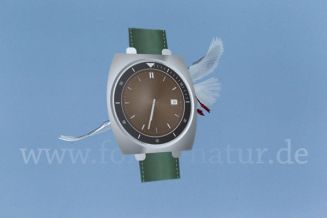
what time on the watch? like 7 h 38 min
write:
6 h 33 min
